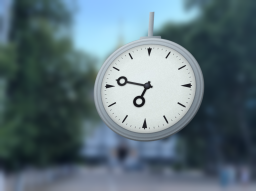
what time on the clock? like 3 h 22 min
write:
6 h 47 min
